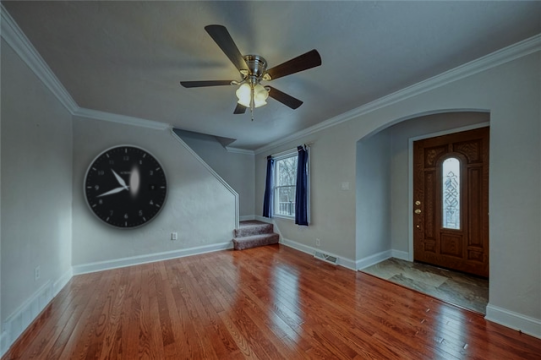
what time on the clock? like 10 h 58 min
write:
10 h 42 min
